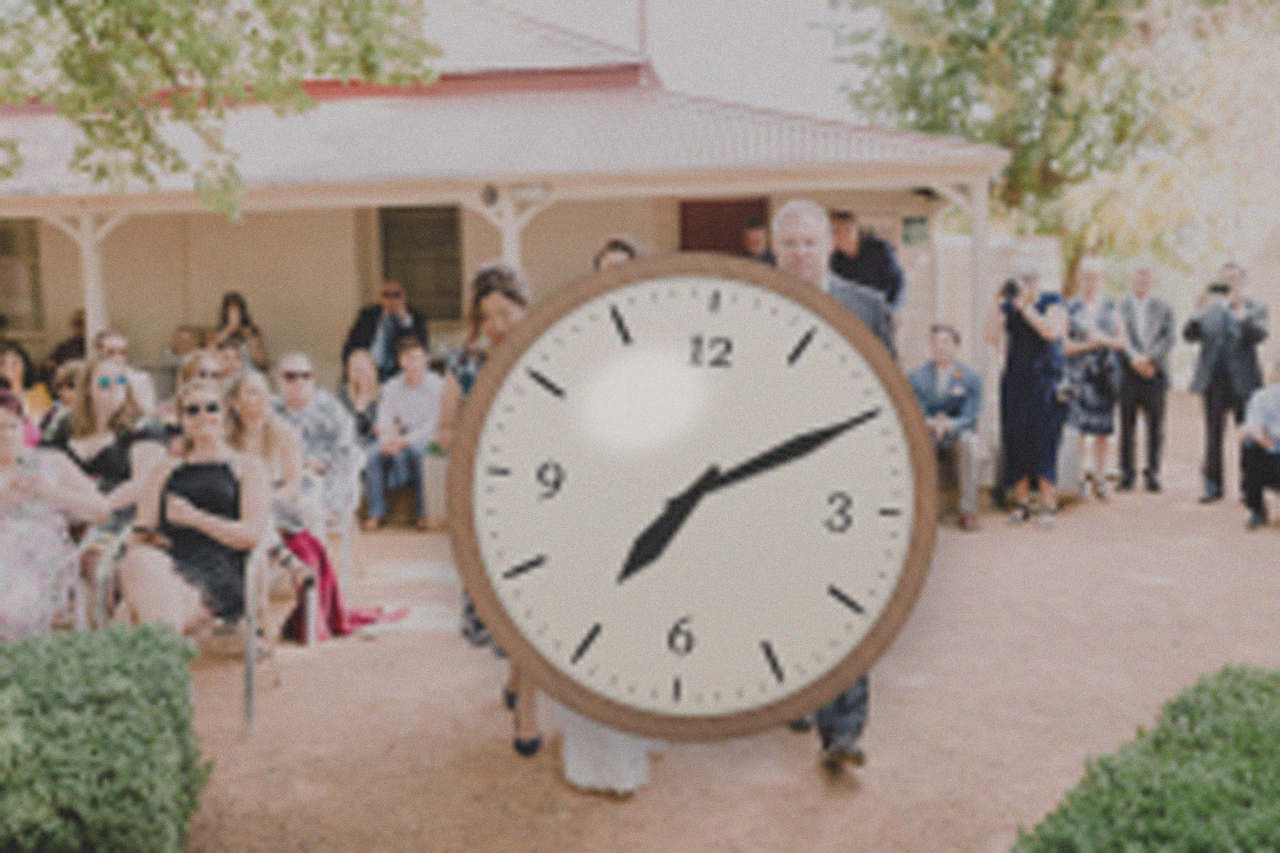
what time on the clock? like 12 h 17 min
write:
7 h 10 min
